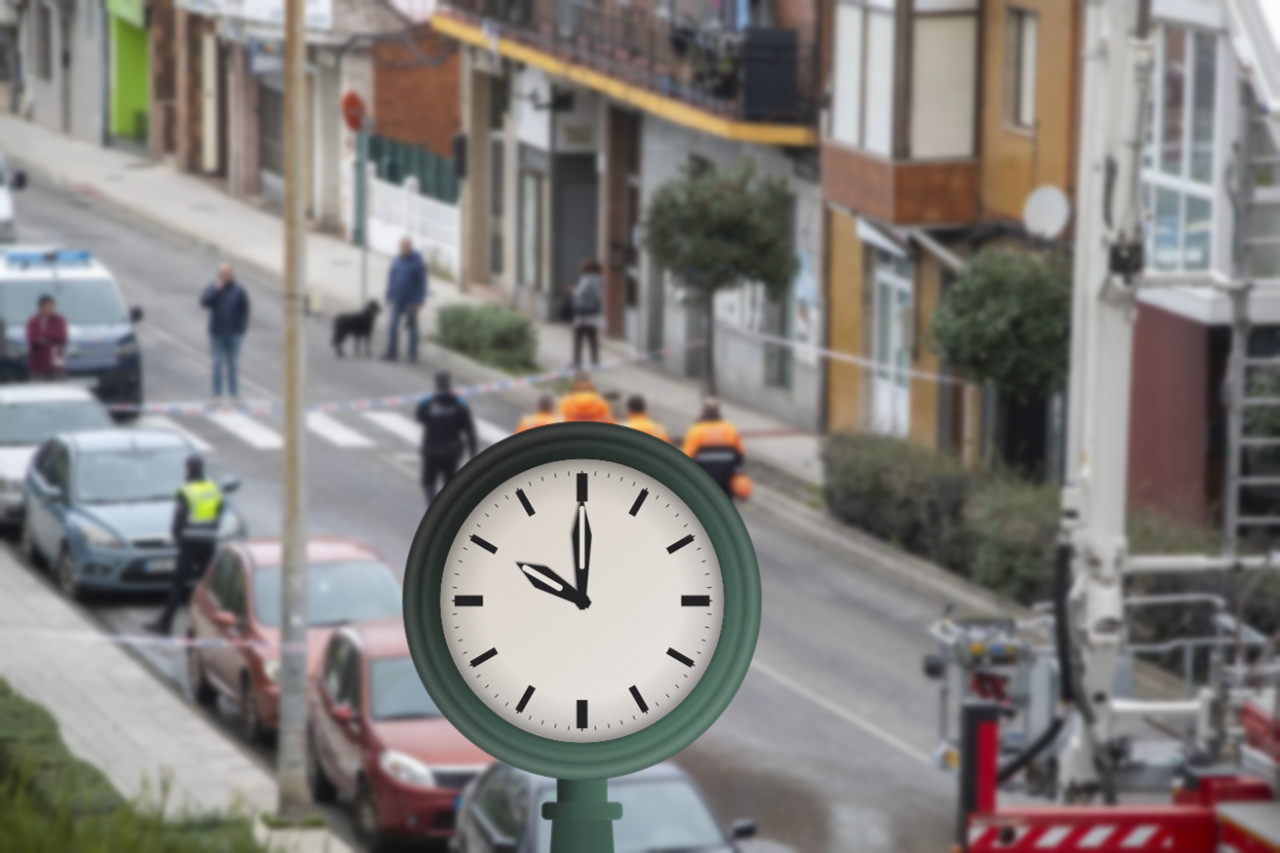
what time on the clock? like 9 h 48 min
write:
10 h 00 min
